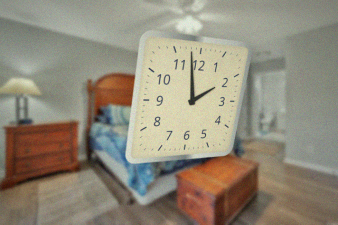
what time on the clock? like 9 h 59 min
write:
1 h 58 min
